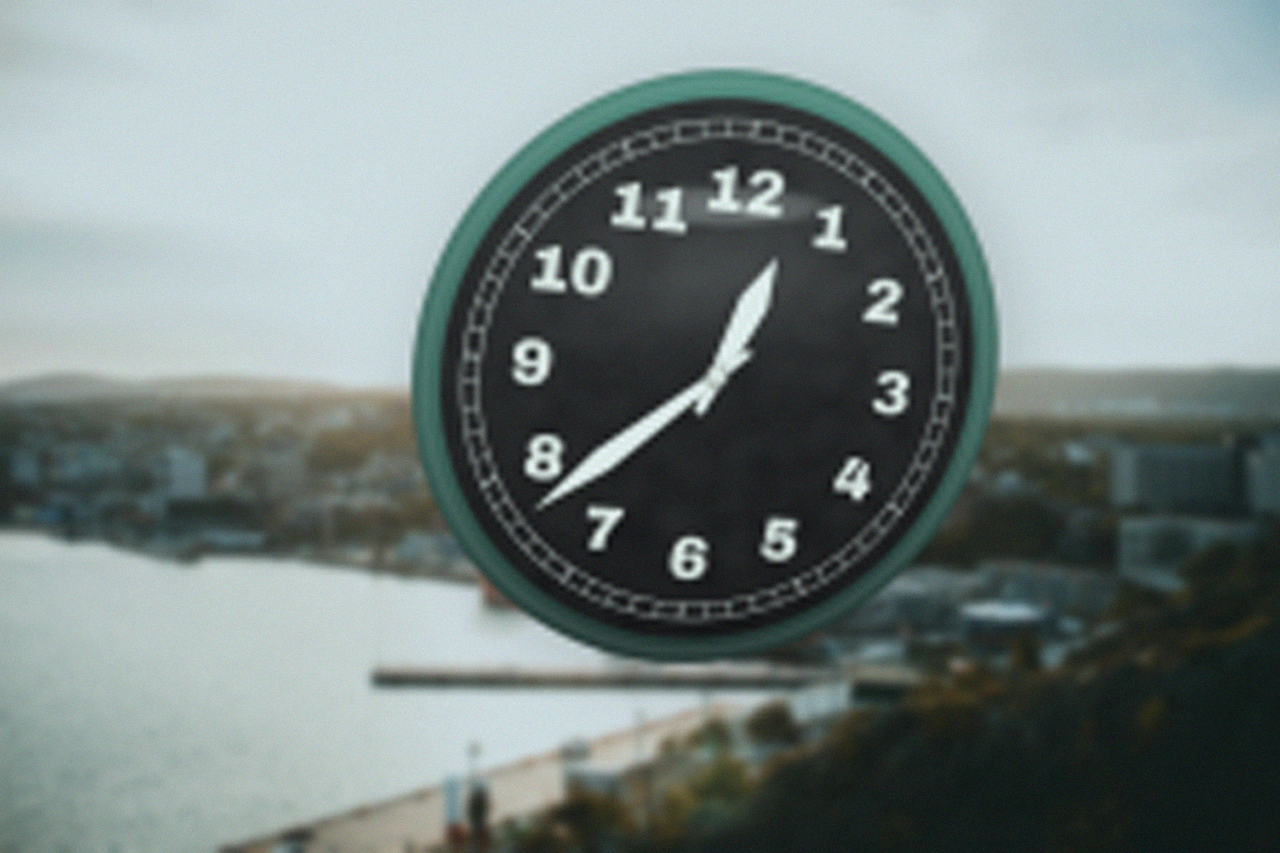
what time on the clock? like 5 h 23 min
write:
12 h 38 min
